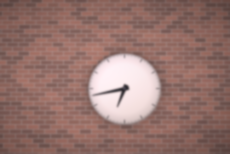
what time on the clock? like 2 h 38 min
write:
6 h 43 min
